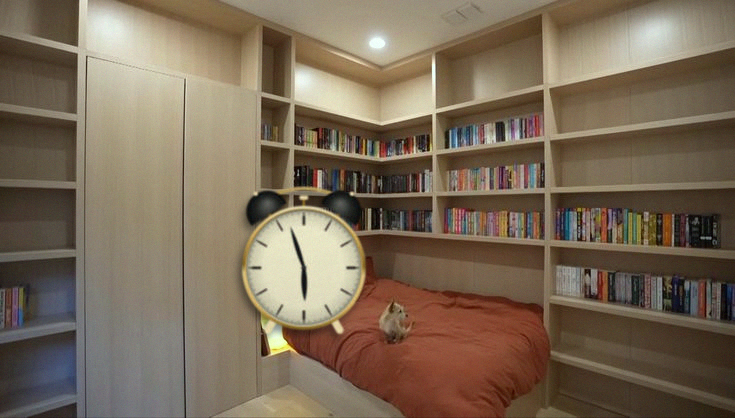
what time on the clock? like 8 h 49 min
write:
5 h 57 min
